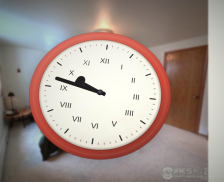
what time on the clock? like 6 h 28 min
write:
9 h 47 min
